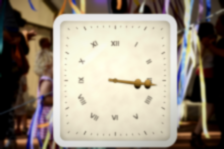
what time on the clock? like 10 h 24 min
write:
3 h 16 min
